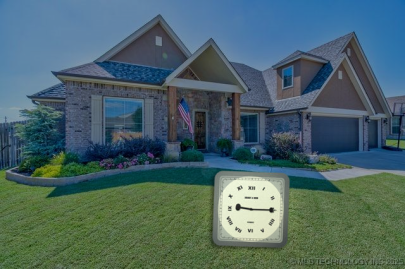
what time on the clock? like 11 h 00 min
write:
9 h 15 min
